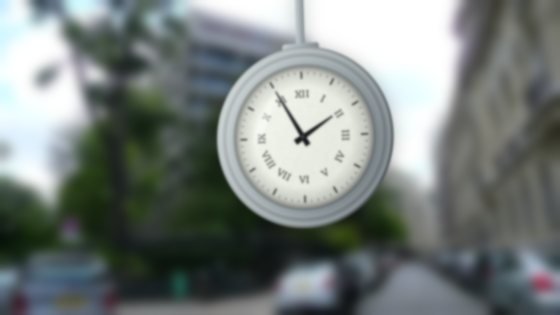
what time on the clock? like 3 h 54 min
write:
1 h 55 min
